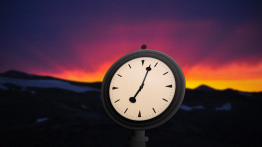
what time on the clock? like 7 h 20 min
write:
7 h 03 min
